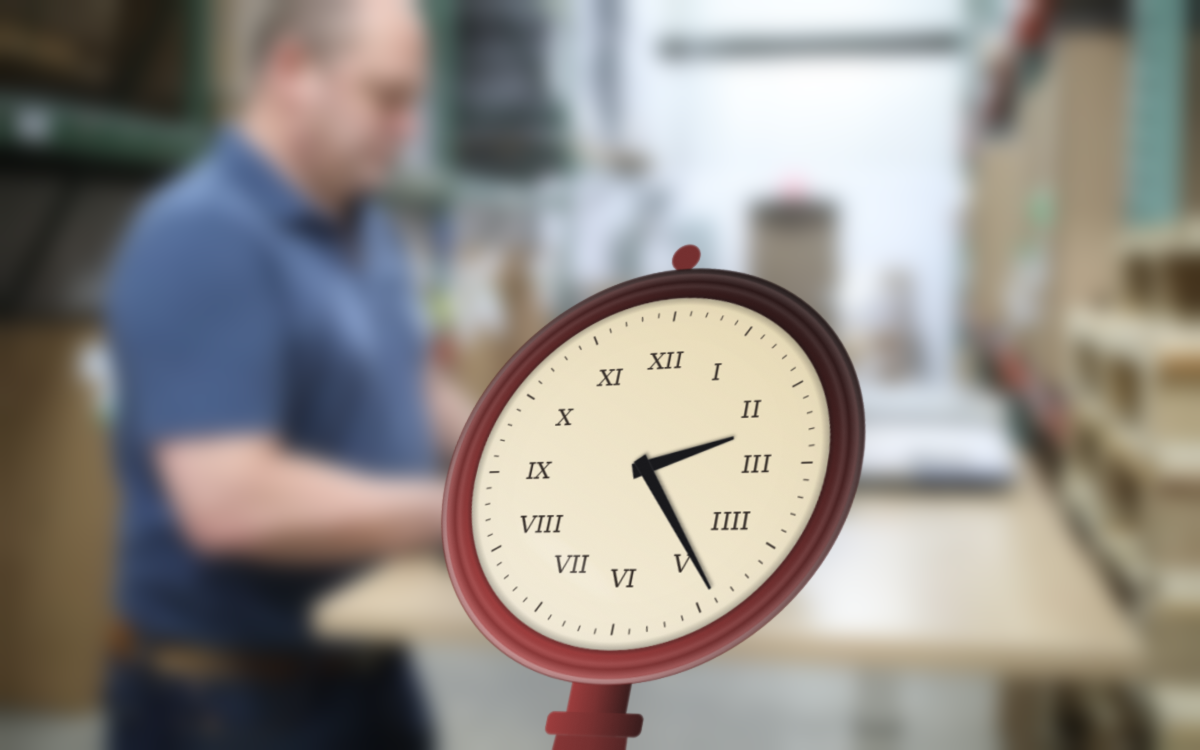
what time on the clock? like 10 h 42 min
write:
2 h 24 min
